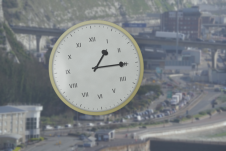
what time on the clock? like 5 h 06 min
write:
1 h 15 min
